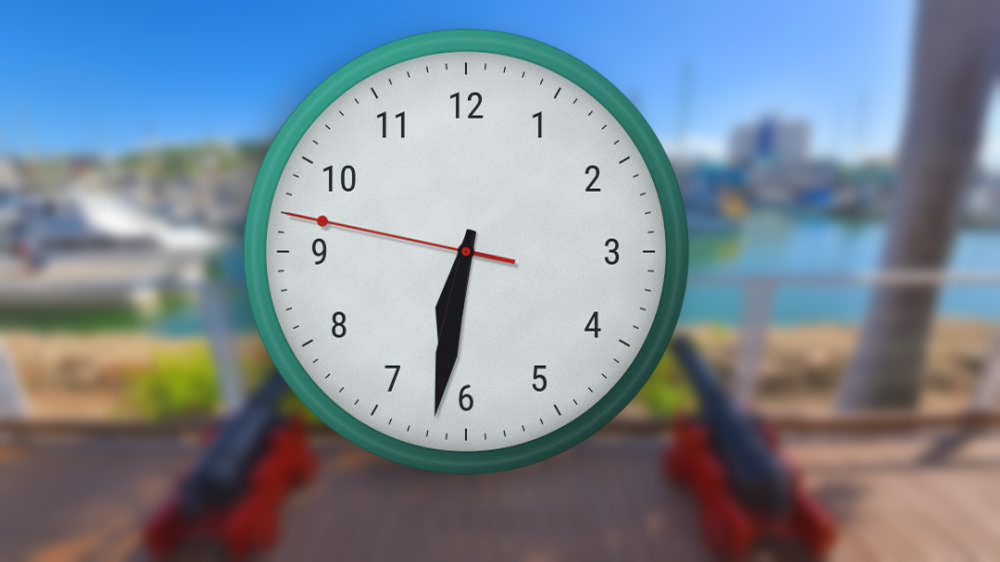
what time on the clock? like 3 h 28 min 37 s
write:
6 h 31 min 47 s
